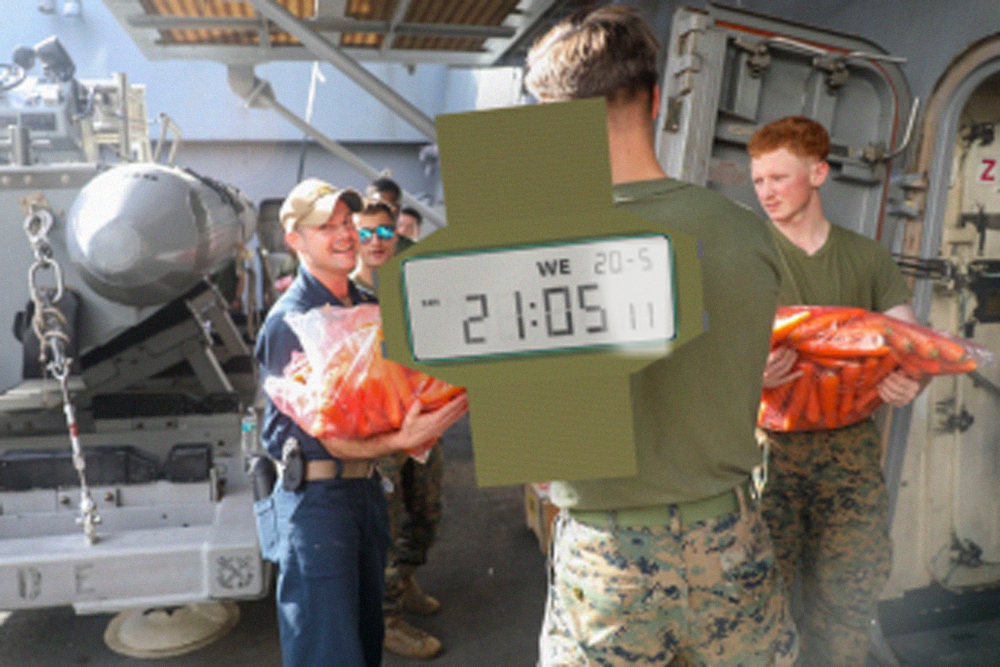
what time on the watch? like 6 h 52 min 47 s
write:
21 h 05 min 11 s
